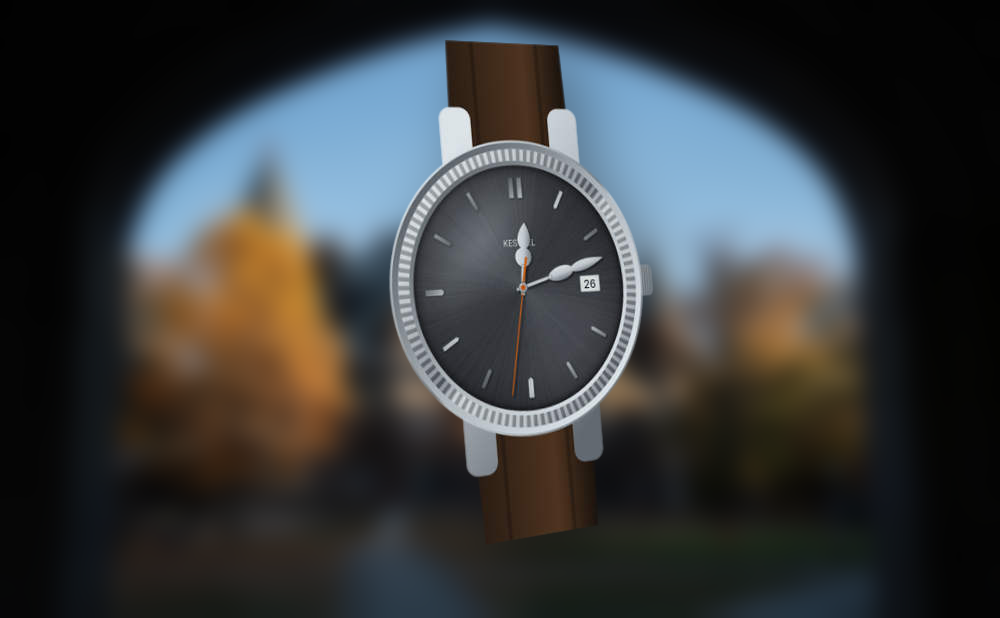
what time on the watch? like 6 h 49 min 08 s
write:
12 h 12 min 32 s
